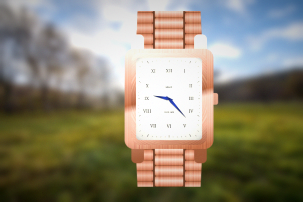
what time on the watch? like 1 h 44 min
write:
9 h 23 min
